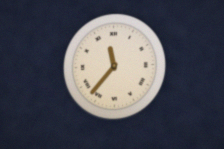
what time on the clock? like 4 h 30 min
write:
11 h 37 min
